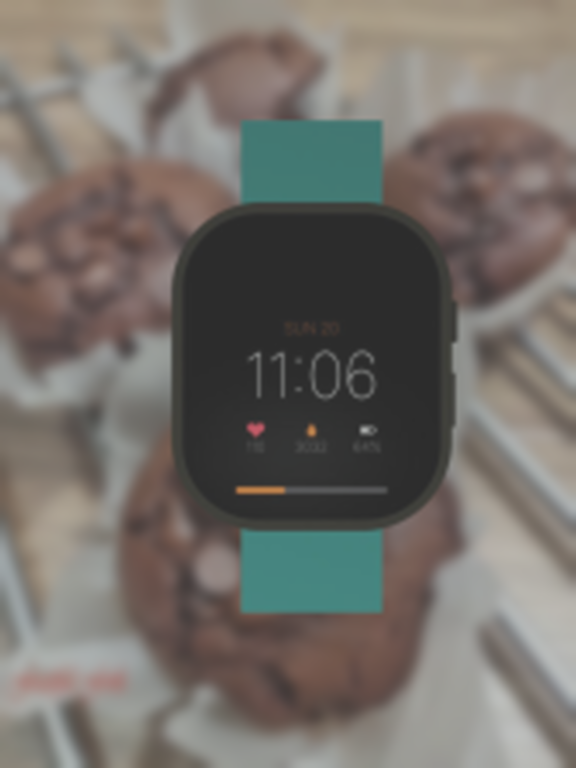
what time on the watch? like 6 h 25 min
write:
11 h 06 min
